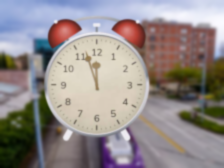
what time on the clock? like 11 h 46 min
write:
11 h 57 min
